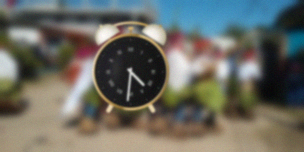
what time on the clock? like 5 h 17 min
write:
4 h 31 min
